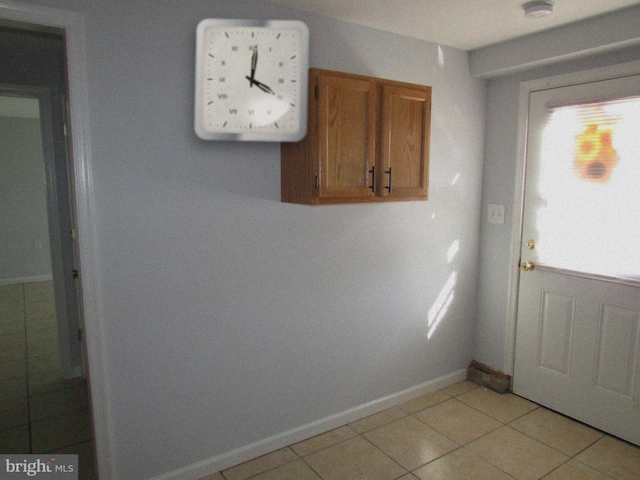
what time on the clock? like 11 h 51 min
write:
4 h 01 min
